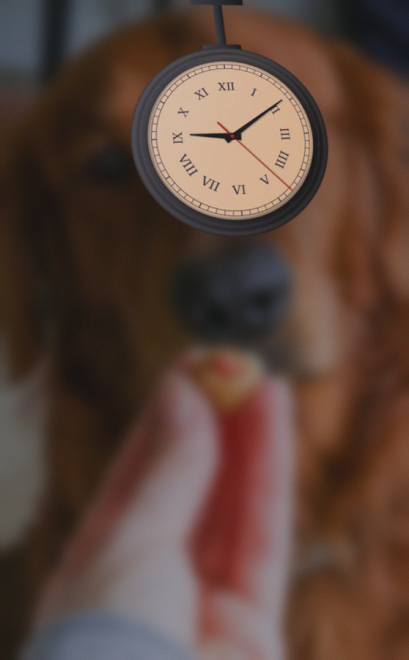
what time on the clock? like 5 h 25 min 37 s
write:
9 h 09 min 23 s
